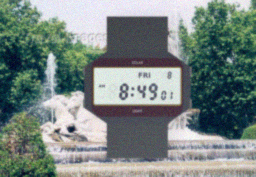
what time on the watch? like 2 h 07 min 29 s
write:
8 h 49 min 01 s
